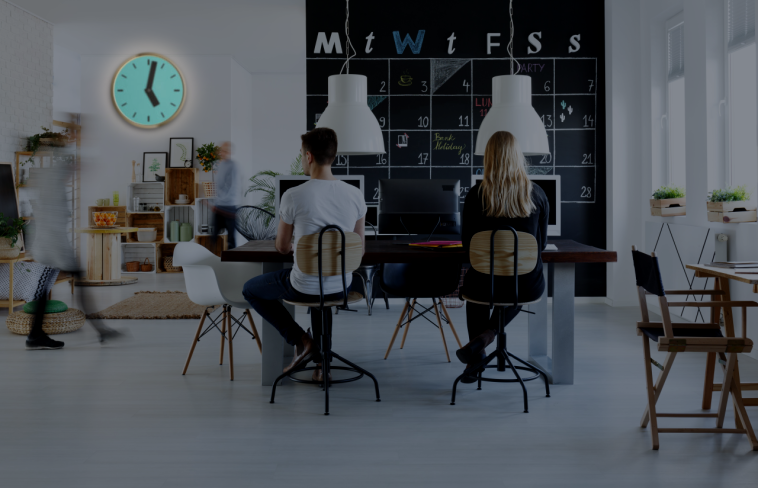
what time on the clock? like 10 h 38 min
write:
5 h 02 min
